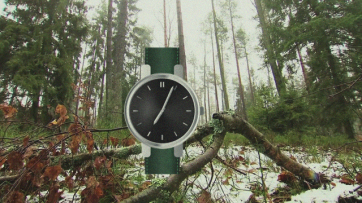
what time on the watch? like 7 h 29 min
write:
7 h 04 min
